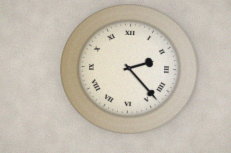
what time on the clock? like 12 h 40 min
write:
2 h 23 min
